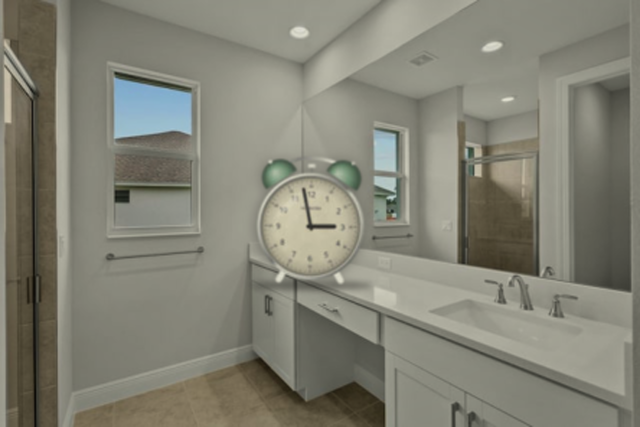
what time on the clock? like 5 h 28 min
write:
2 h 58 min
